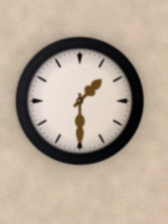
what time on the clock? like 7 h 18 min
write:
1 h 30 min
